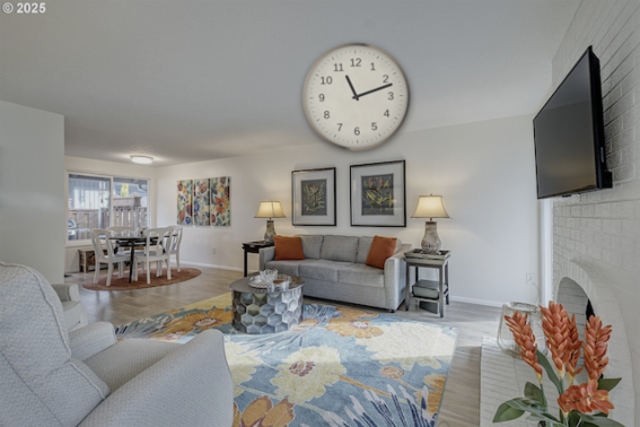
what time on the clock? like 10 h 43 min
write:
11 h 12 min
